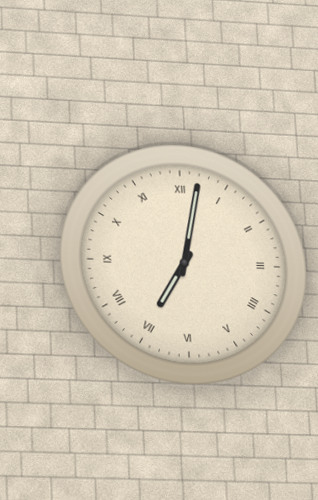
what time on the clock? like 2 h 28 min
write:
7 h 02 min
